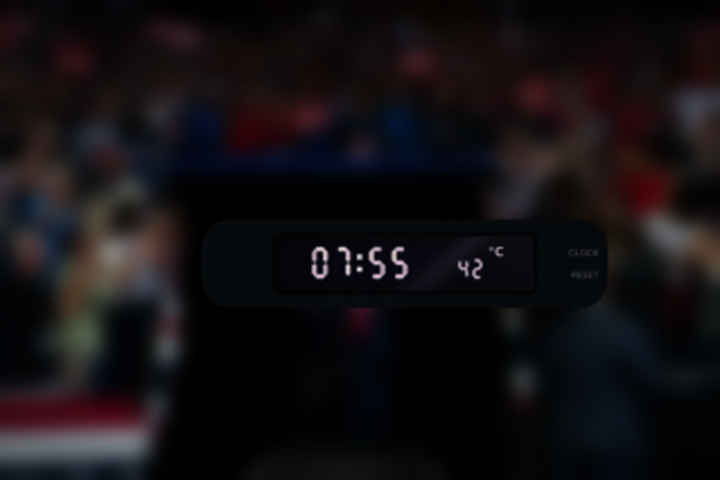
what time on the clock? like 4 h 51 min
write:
7 h 55 min
